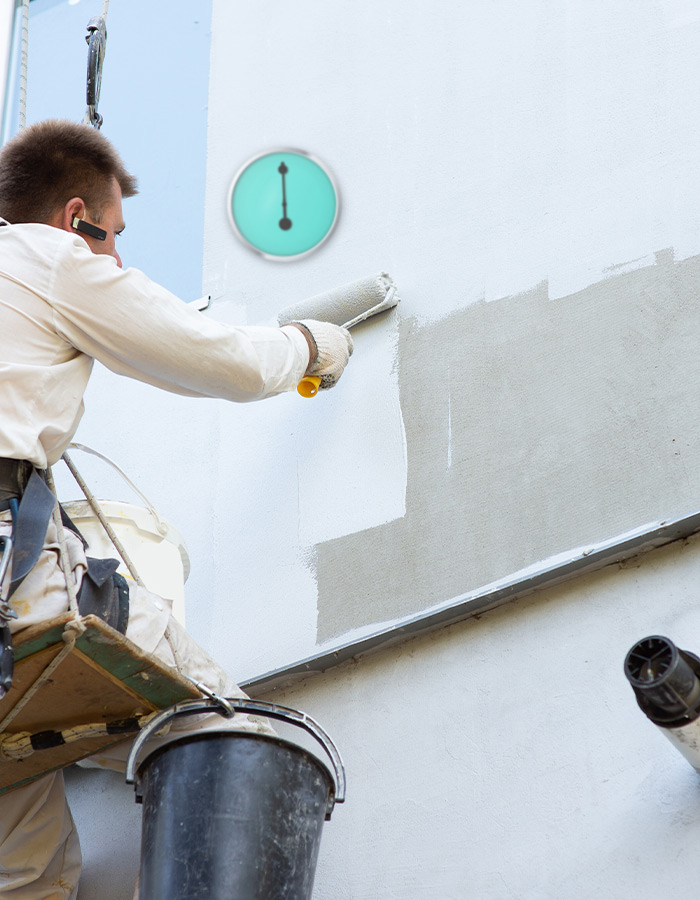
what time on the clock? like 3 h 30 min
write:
6 h 00 min
